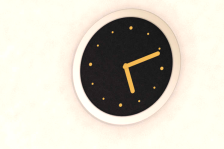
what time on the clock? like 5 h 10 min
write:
5 h 11 min
